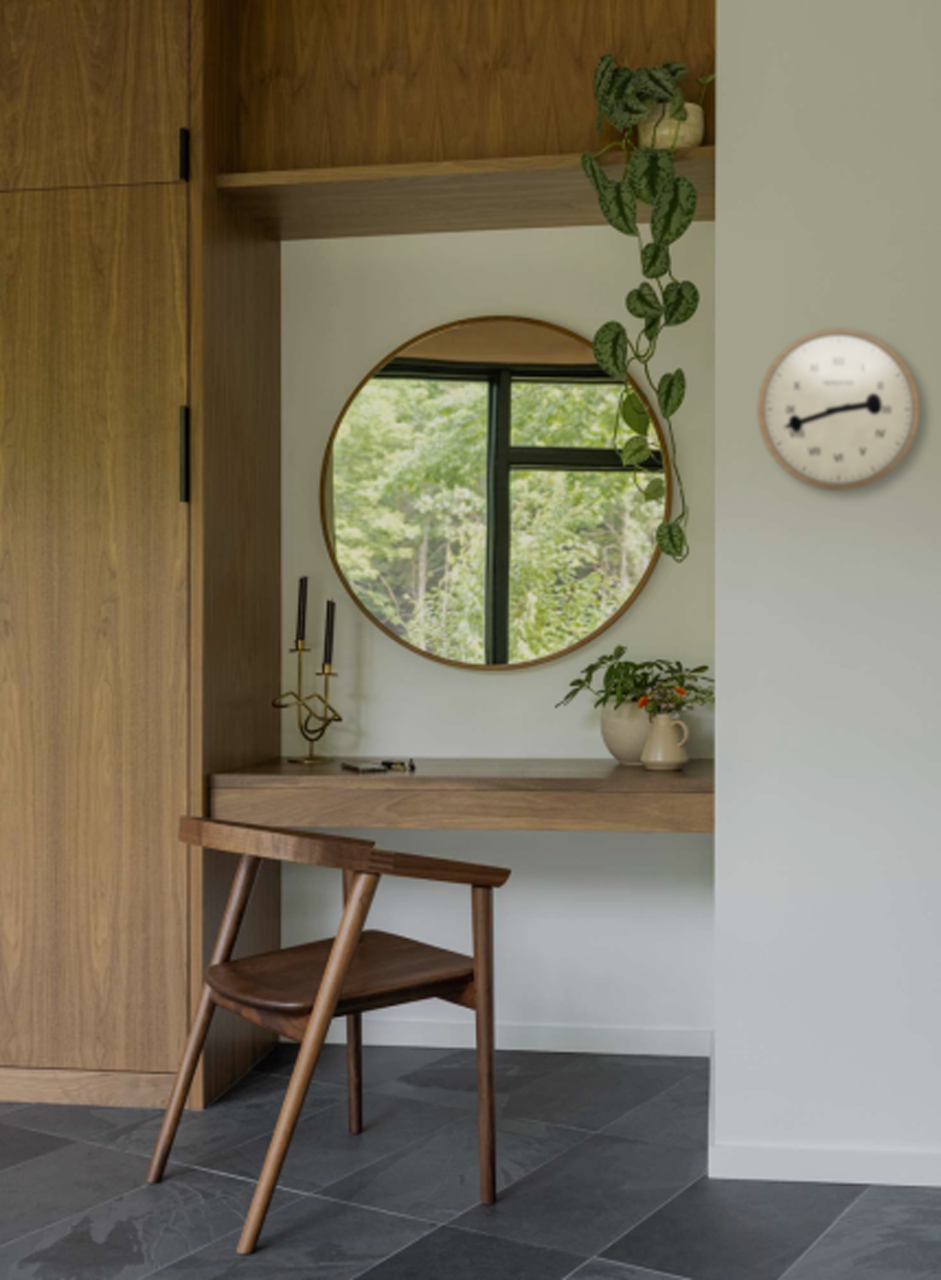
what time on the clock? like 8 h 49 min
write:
2 h 42 min
